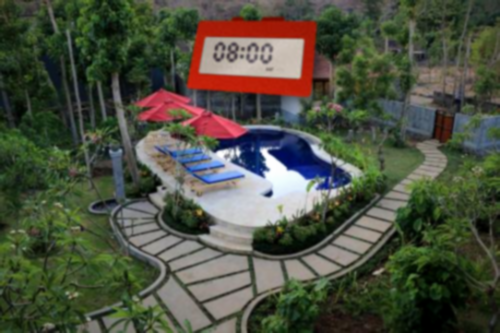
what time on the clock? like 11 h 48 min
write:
8 h 00 min
